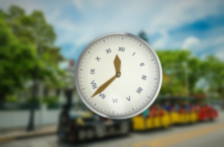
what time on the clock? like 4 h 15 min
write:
11 h 37 min
